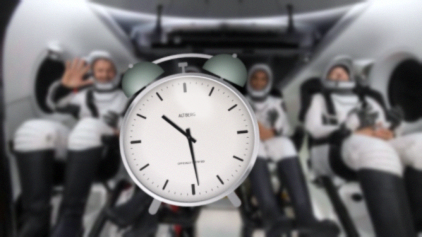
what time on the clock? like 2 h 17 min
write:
10 h 29 min
